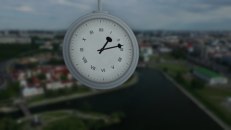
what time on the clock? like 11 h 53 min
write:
1 h 13 min
